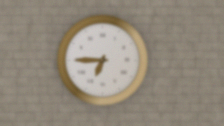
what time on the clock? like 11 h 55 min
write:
6 h 45 min
